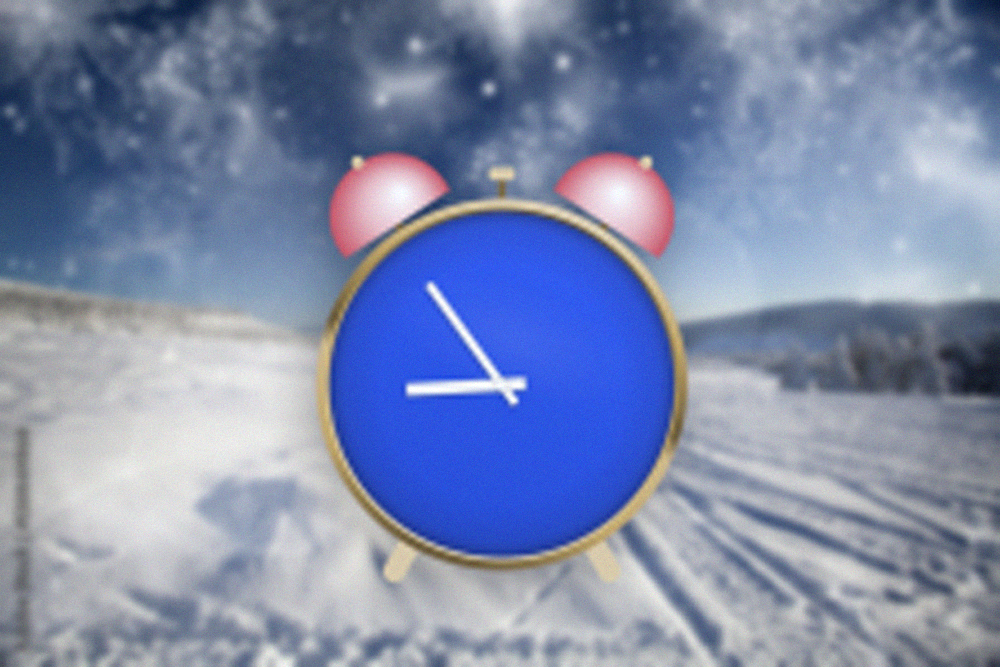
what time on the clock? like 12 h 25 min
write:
8 h 54 min
